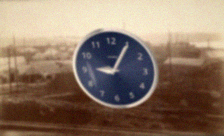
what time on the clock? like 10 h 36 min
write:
9 h 05 min
